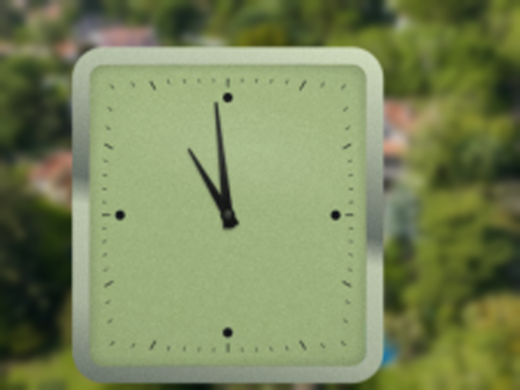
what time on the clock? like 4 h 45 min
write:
10 h 59 min
